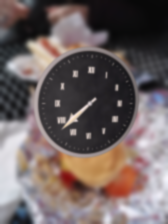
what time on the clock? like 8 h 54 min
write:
7 h 38 min
